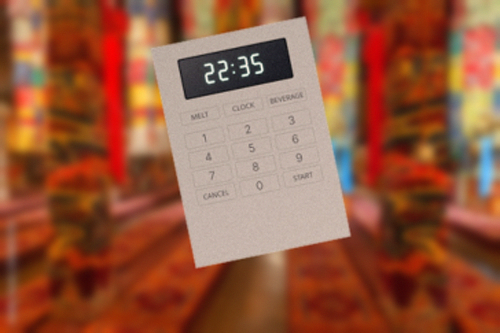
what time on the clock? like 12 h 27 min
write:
22 h 35 min
